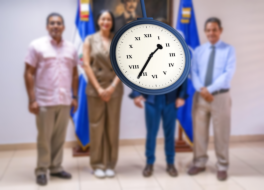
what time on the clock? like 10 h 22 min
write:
1 h 36 min
